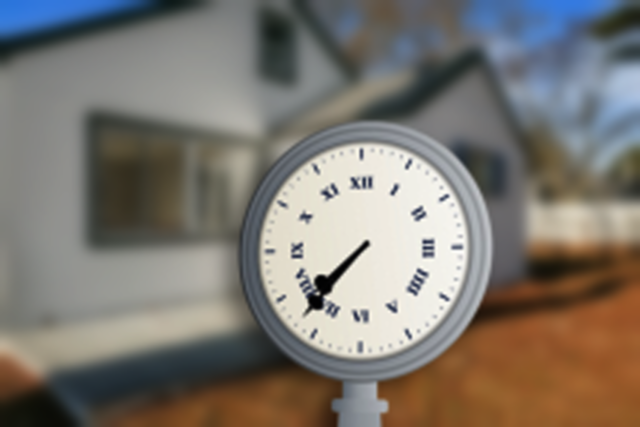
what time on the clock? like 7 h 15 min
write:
7 h 37 min
